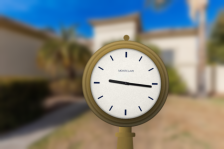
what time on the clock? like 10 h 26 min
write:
9 h 16 min
